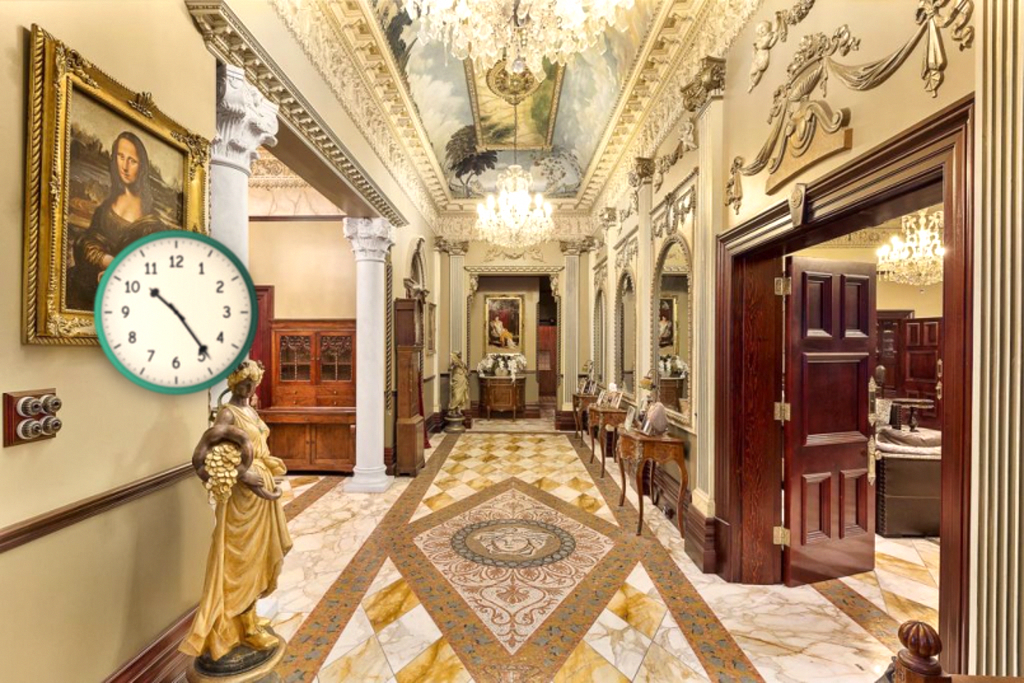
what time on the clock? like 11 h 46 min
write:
10 h 24 min
